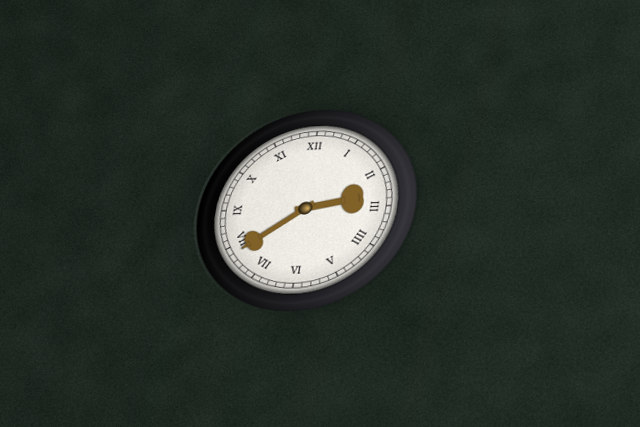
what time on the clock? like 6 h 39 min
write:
2 h 39 min
